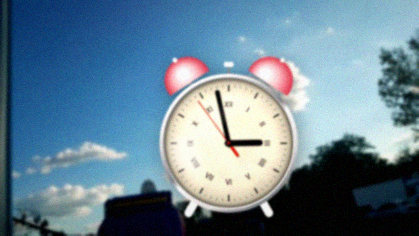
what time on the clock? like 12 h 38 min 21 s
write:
2 h 57 min 54 s
